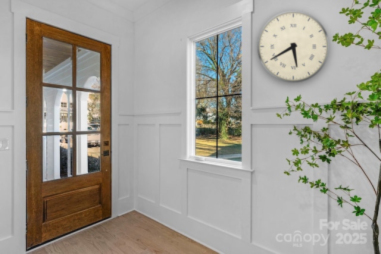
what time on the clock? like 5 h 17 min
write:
5 h 40 min
